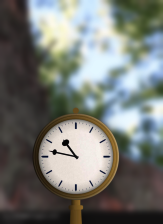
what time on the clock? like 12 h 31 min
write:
10 h 47 min
